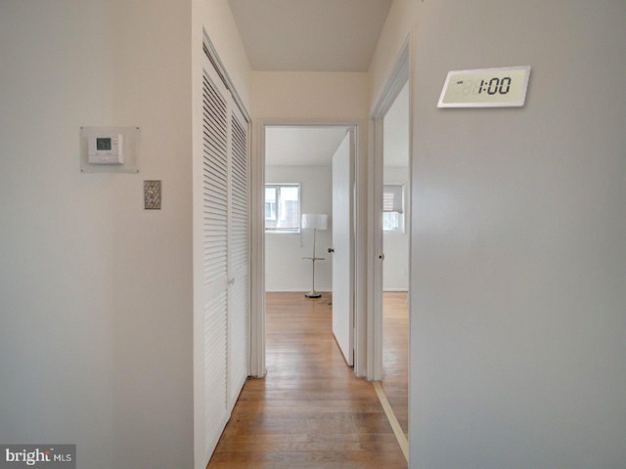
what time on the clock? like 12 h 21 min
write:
1 h 00 min
